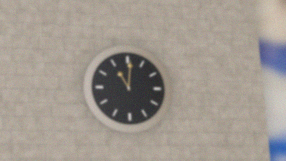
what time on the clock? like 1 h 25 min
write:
11 h 01 min
